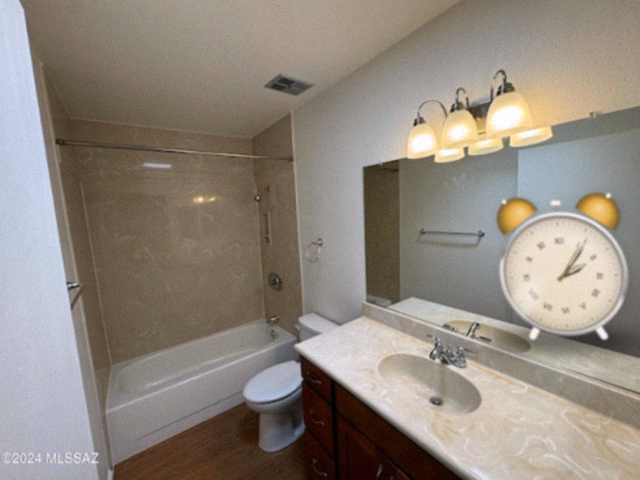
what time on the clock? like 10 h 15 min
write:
2 h 06 min
